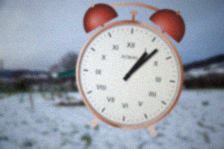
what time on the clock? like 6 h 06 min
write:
1 h 07 min
